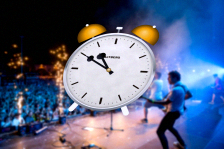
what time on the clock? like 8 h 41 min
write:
10 h 50 min
